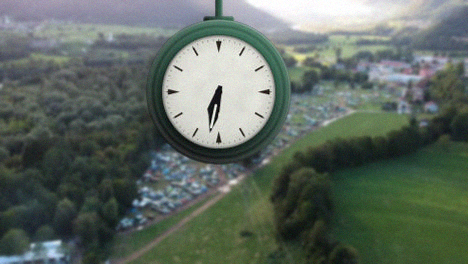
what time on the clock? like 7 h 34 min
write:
6 h 32 min
